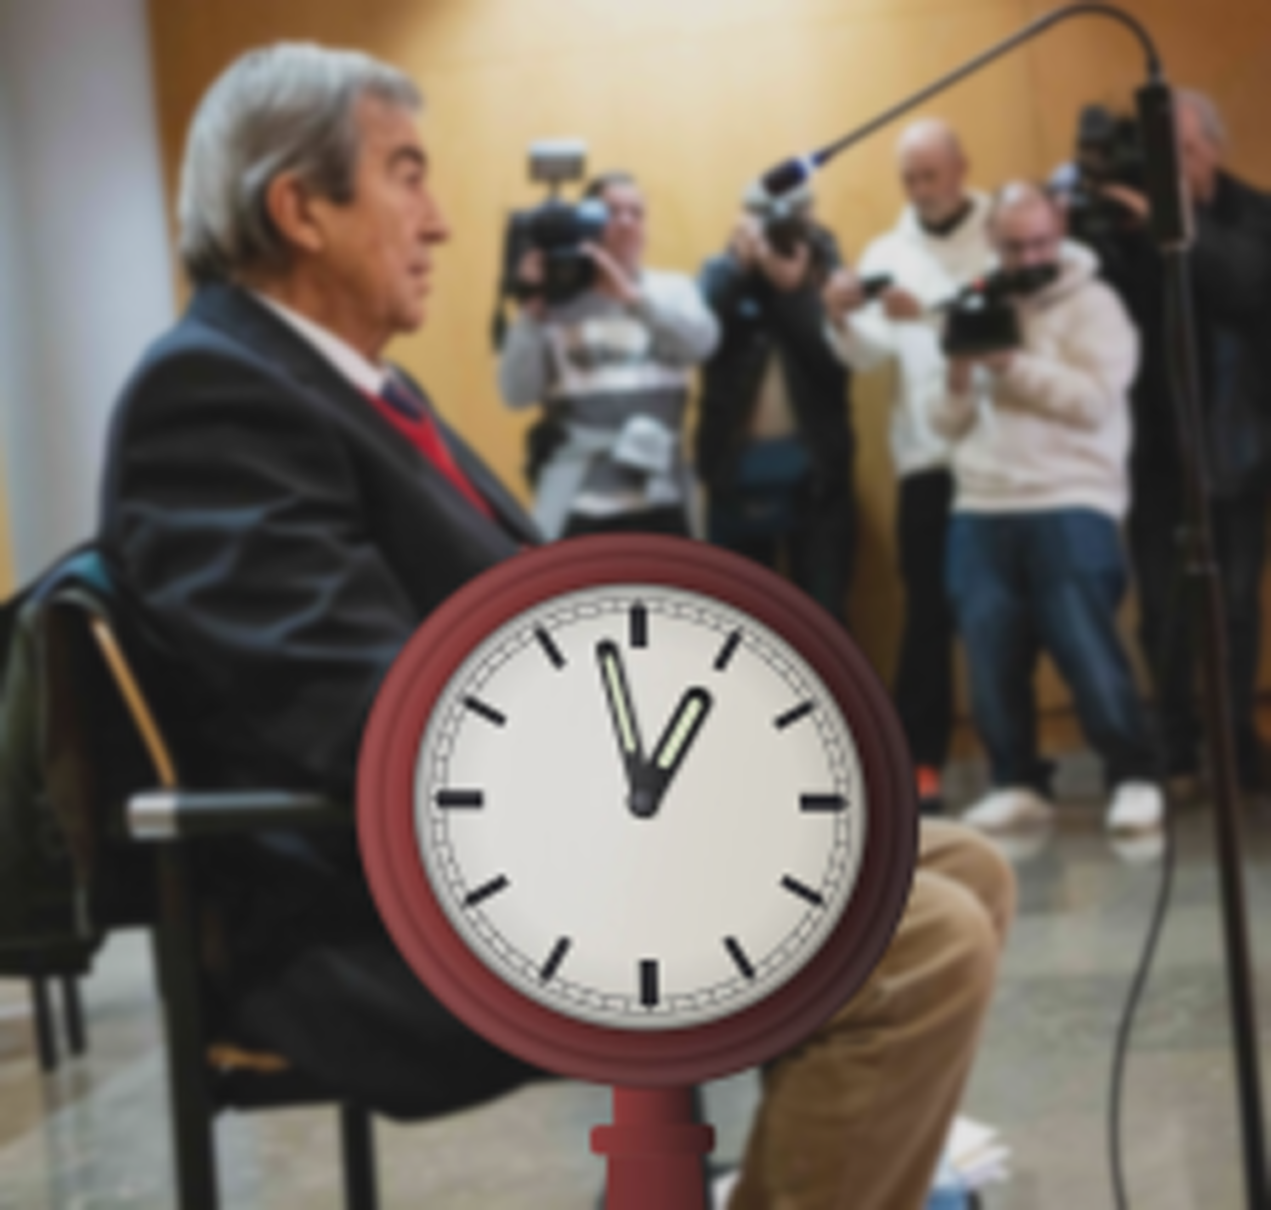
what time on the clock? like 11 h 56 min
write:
12 h 58 min
